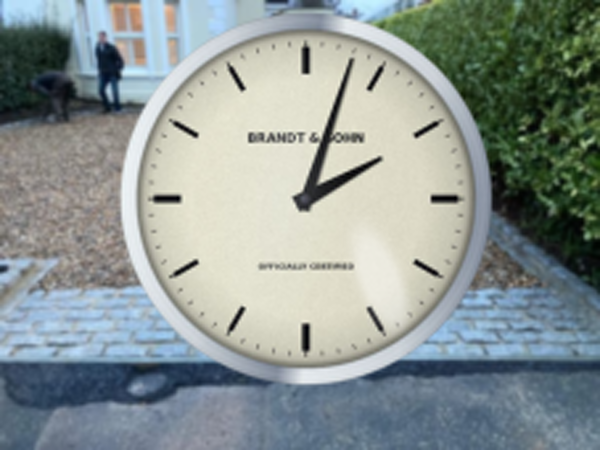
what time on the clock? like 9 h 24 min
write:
2 h 03 min
